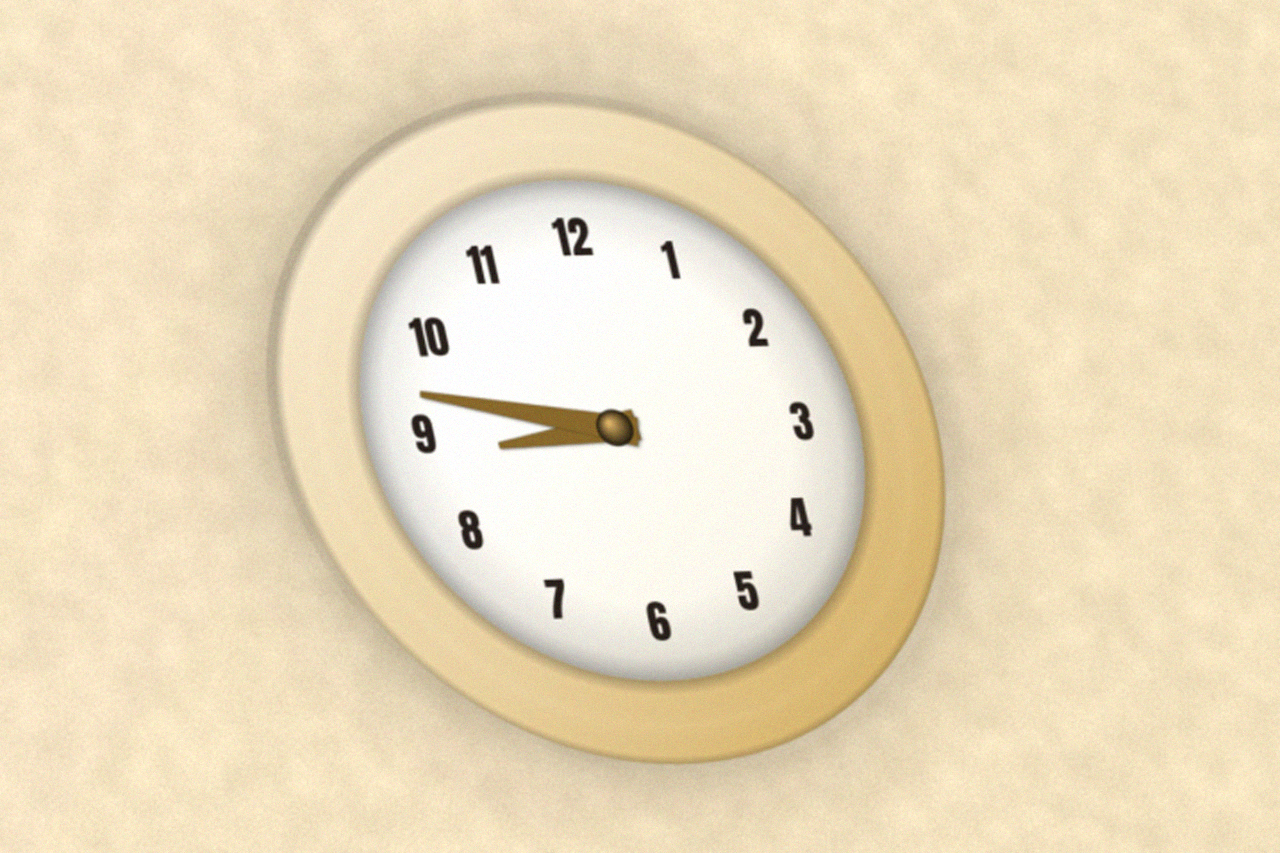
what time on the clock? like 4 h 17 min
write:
8 h 47 min
